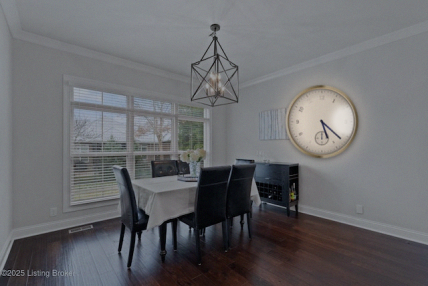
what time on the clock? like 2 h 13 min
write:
5 h 22 min
